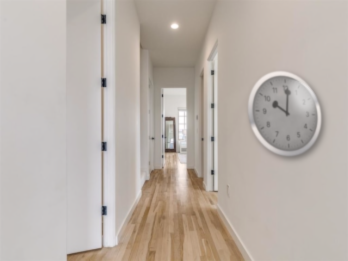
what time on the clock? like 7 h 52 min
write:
10 h 01 min
